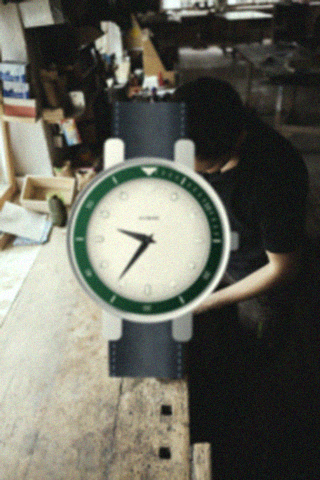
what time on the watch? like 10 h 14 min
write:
9 h 36 min
